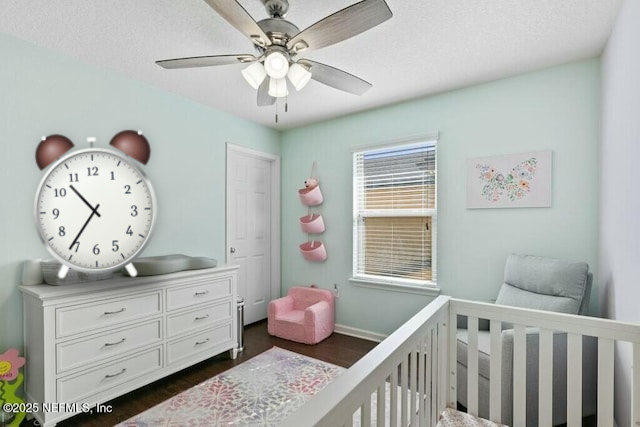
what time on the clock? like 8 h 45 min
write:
10 h 36 min
